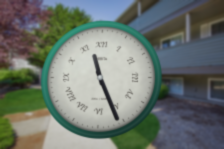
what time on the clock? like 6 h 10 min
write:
11 h 26 min
